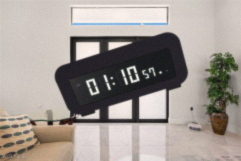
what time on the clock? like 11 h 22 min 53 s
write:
1 h 10 min 57 s
